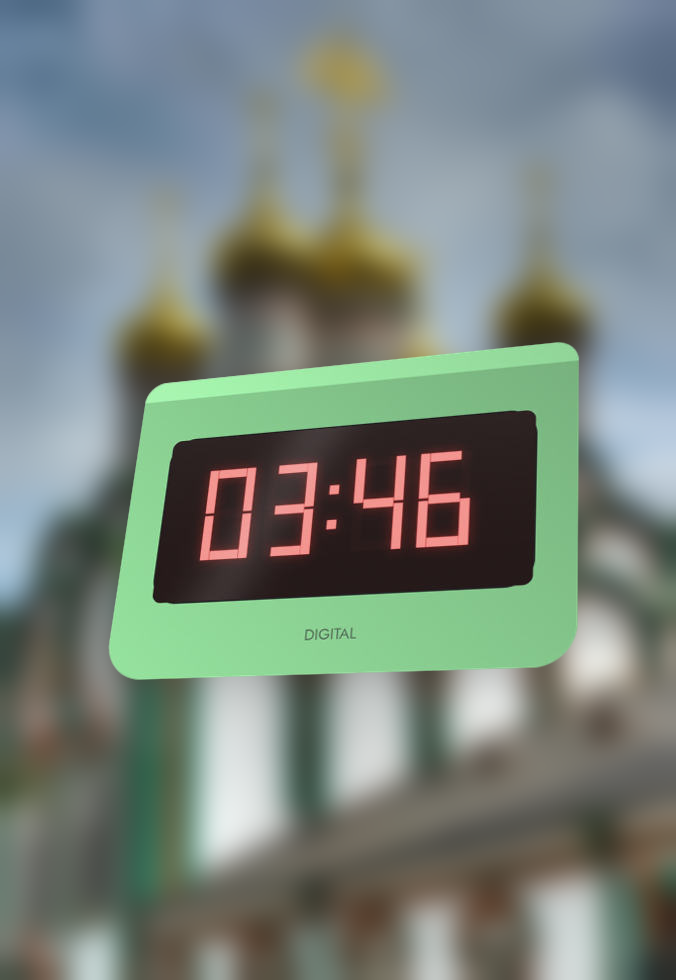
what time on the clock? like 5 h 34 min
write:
3 h 46 min
